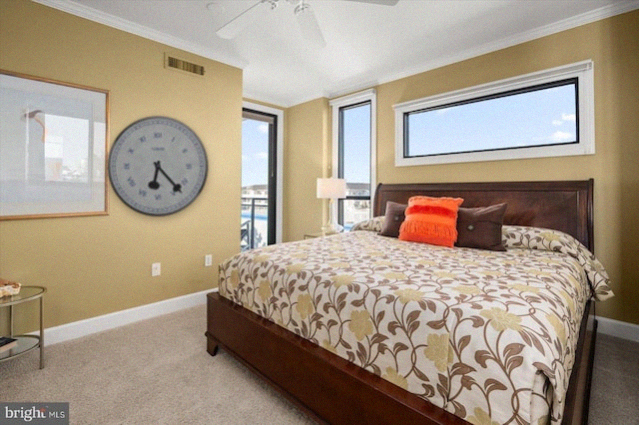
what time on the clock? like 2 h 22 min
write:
6 h 23 min
